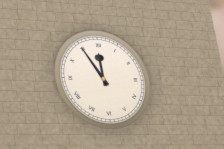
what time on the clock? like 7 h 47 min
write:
11 h 55 min
